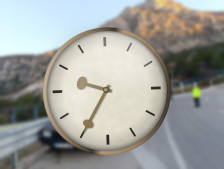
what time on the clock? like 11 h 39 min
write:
9 h 35 min
